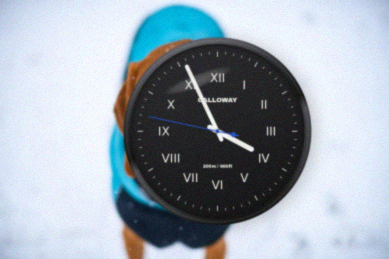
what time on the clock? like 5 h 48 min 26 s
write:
3 h 55 min 47 s
